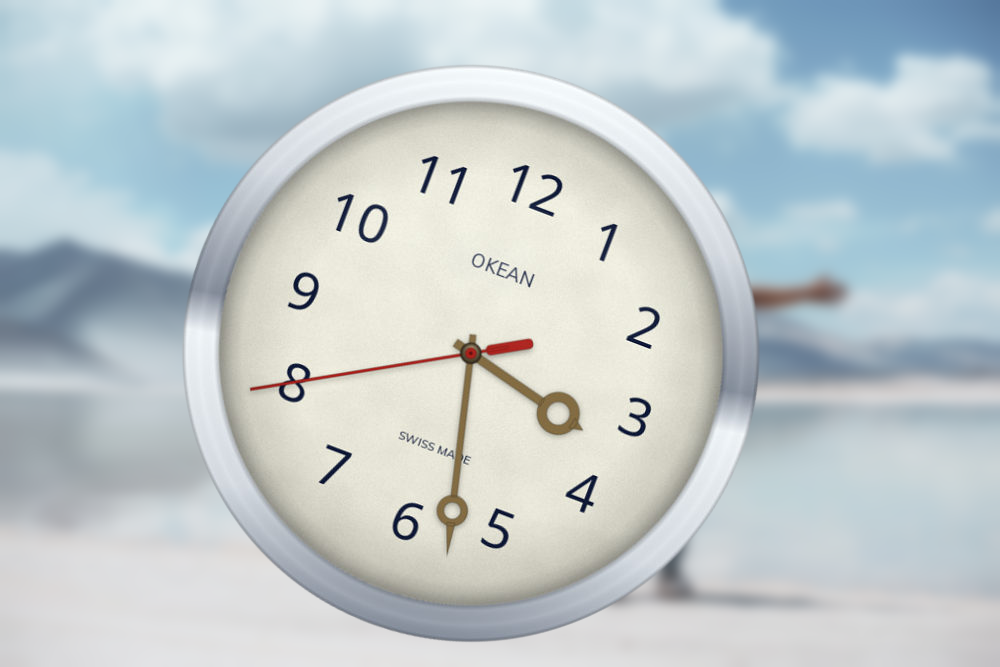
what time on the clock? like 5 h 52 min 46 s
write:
3 h 27 min 40 s
